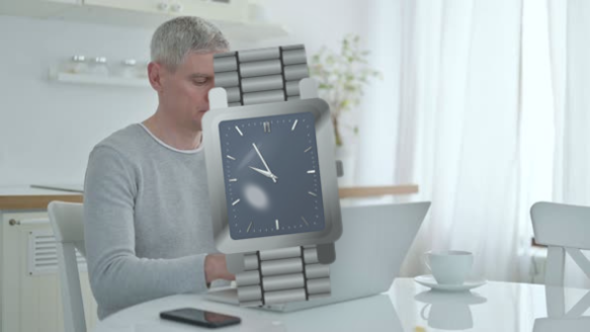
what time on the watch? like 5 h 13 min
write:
9 h 56 min
